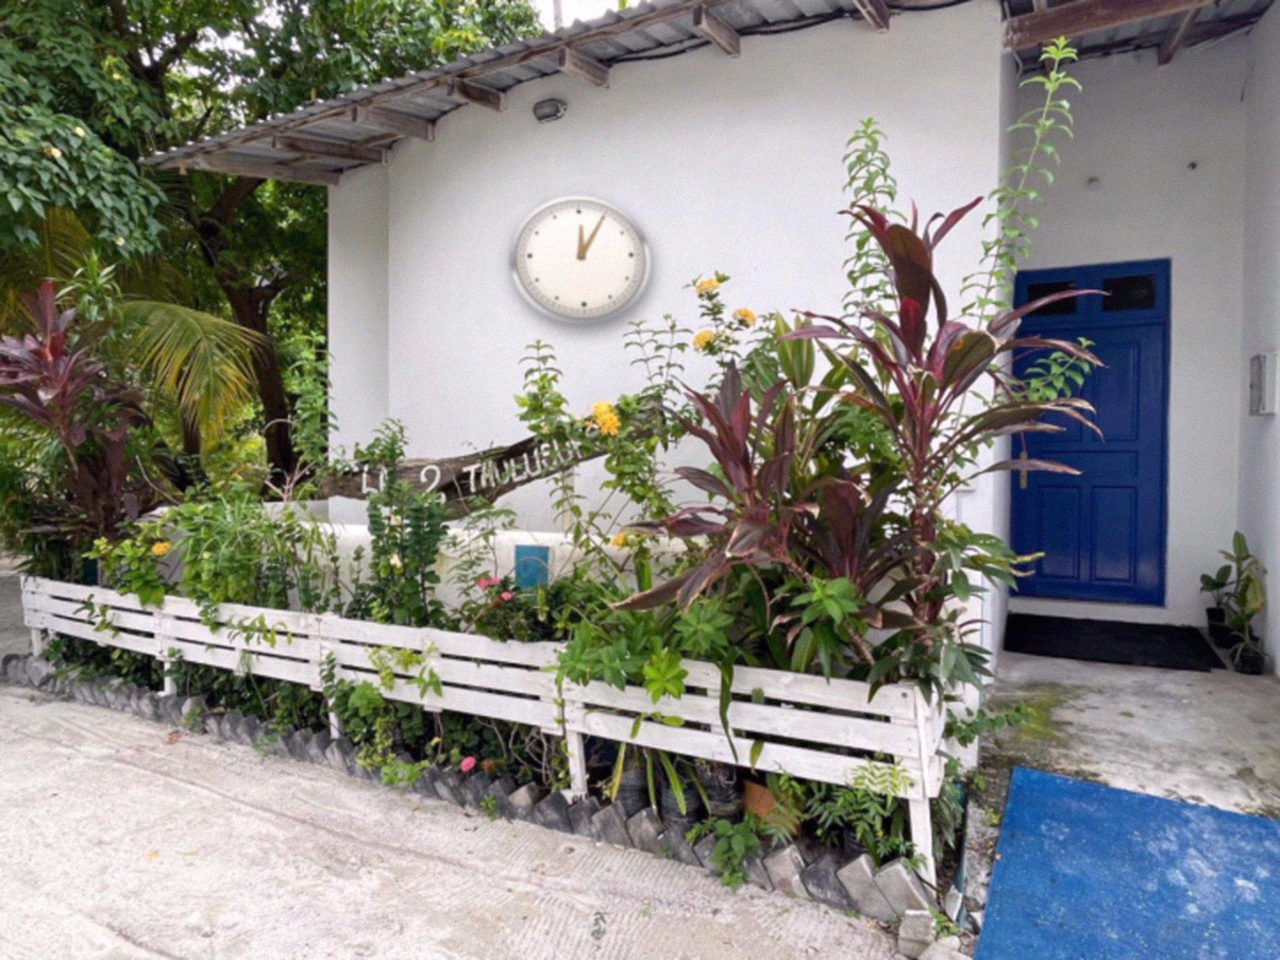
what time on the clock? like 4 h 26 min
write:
12 h 05 min
